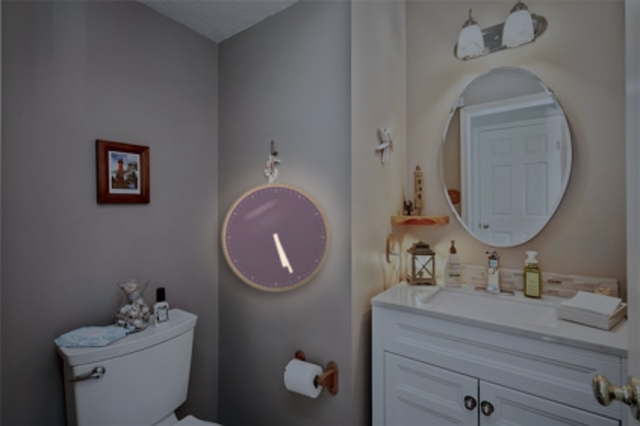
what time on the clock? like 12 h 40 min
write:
5 h 26 min
